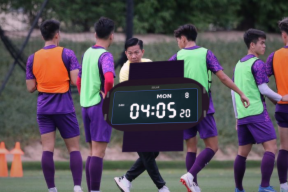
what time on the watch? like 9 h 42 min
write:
4 h 05 min
